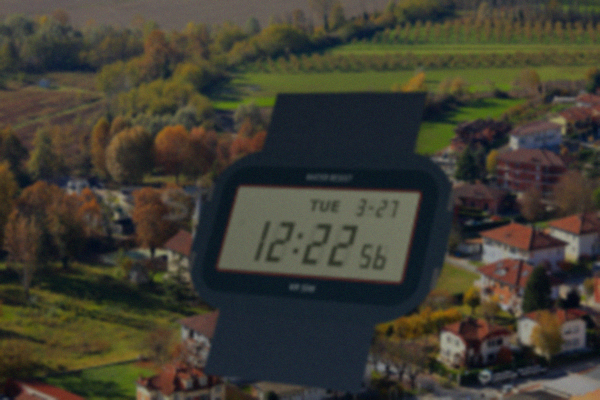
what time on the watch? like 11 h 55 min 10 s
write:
12 h 22 min 56 s
